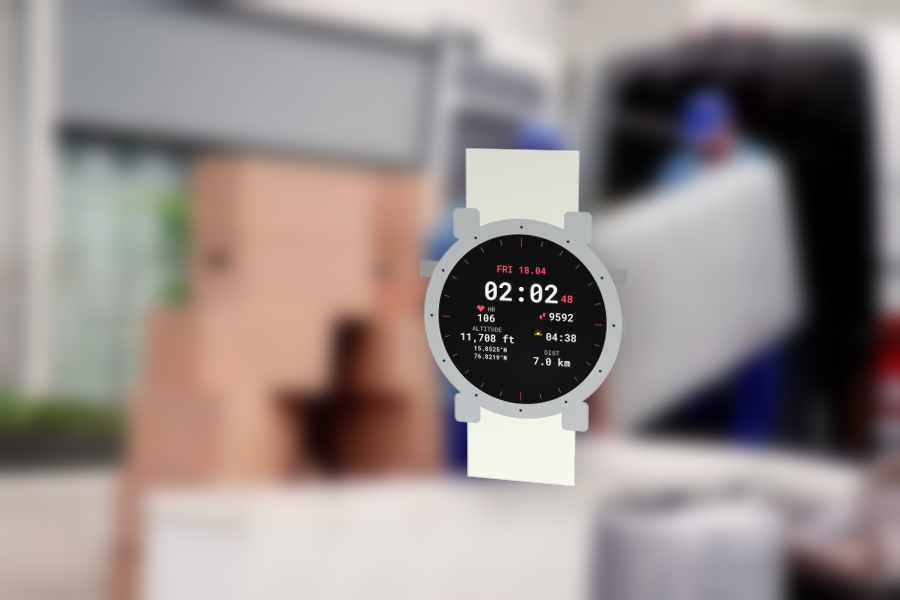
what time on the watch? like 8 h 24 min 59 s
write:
2 h 02 min 48 s
